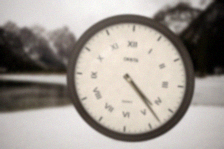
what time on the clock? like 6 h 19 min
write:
4 h 23 min
